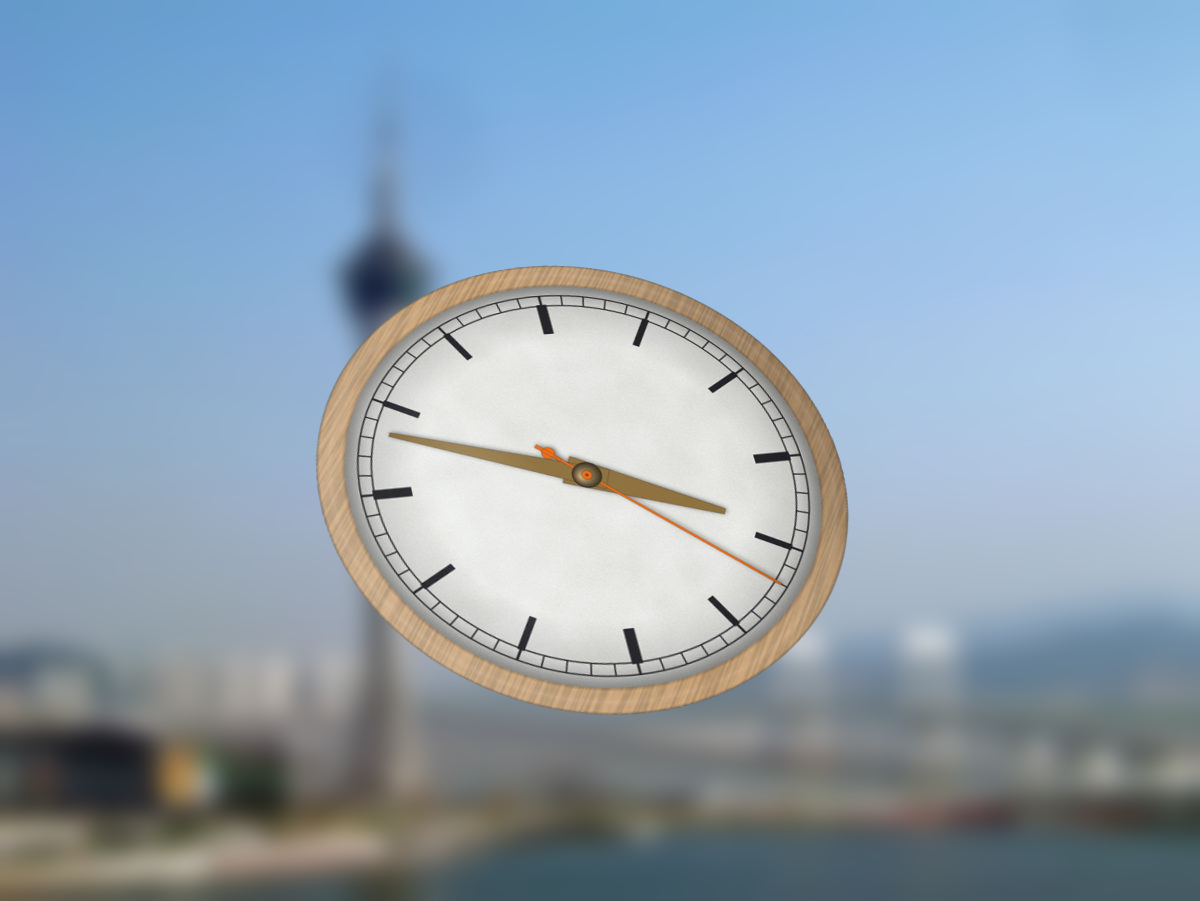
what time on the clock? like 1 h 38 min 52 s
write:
3 h 48 min 22 s
